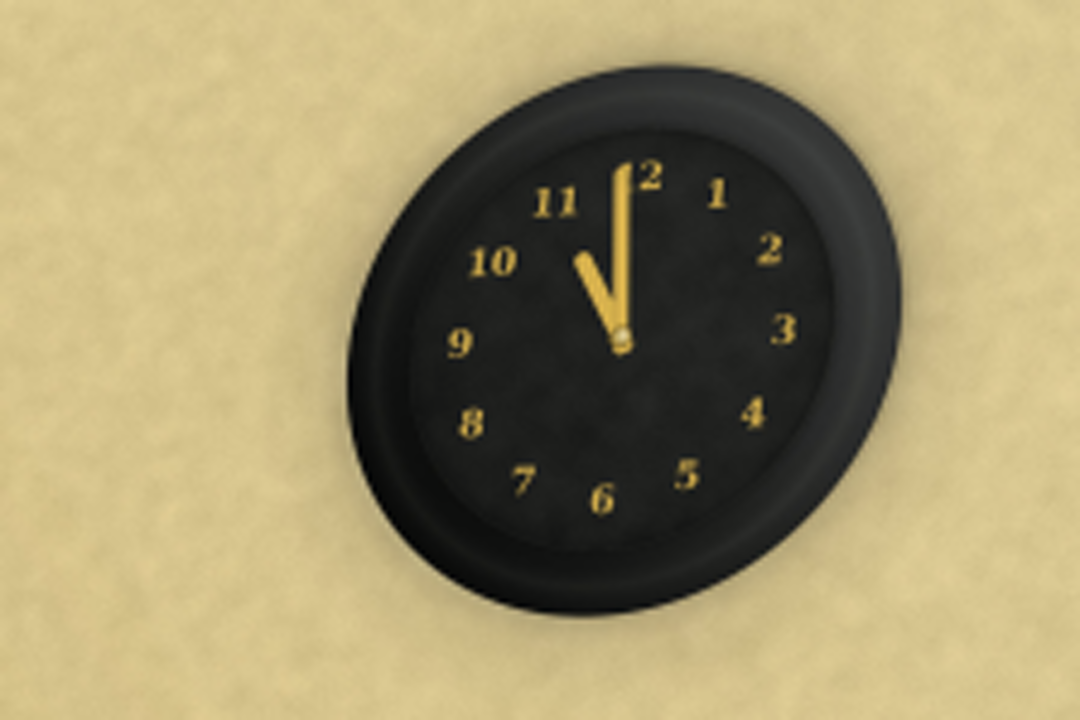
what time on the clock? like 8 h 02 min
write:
10 h 59 min
